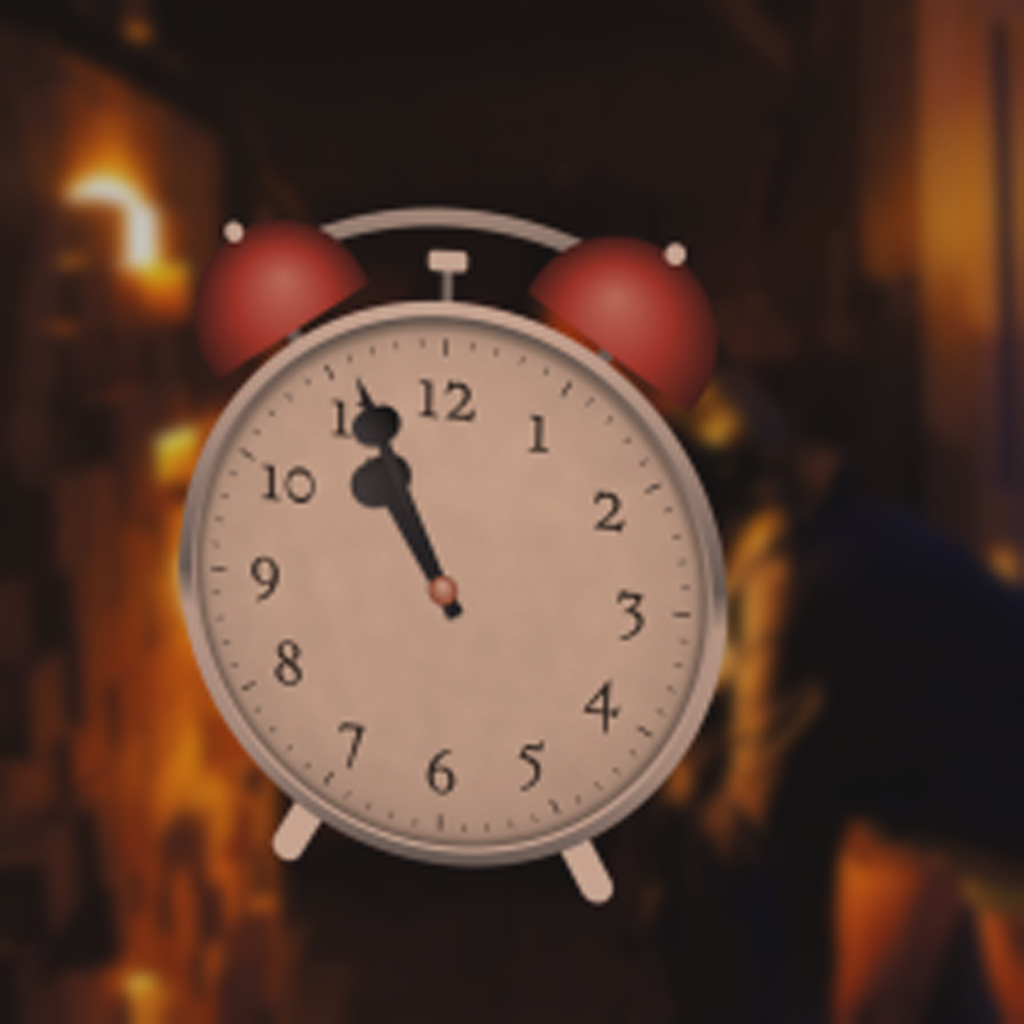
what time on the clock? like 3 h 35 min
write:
10 h 56 min
